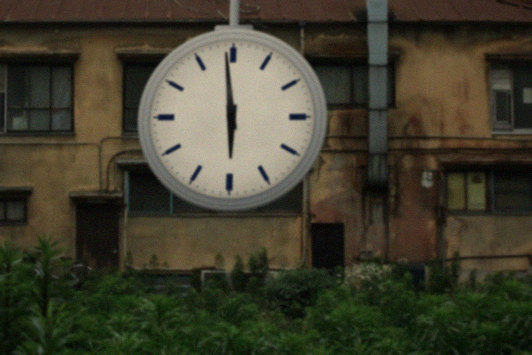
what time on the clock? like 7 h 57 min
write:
5 h 59 min
